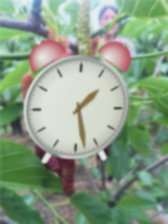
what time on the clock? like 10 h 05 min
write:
1 h 28 min
